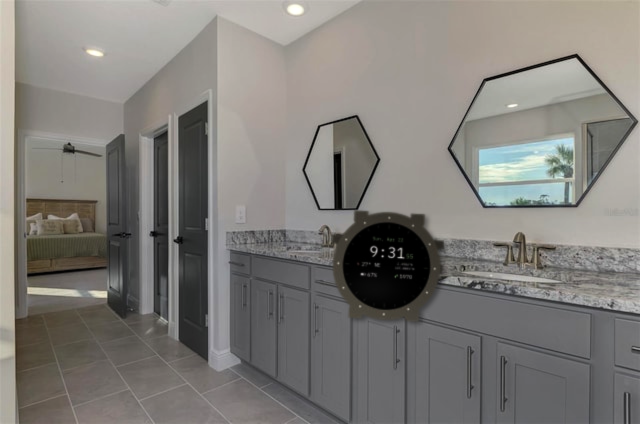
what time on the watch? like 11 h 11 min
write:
9 h 31 min
